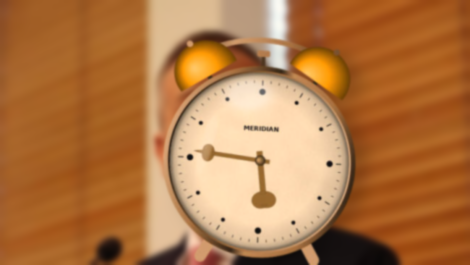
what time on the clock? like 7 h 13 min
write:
5 h 46 min
